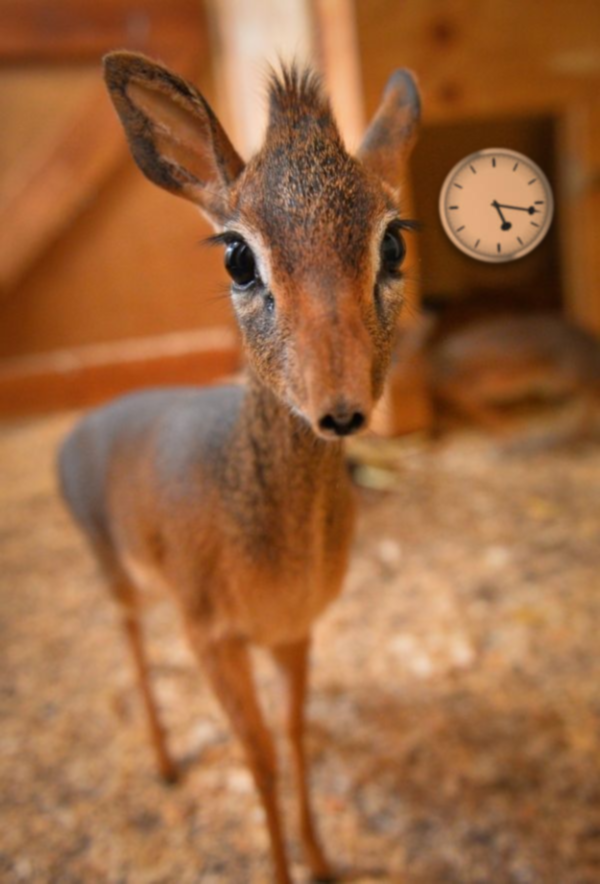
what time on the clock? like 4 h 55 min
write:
5 h 17 min
